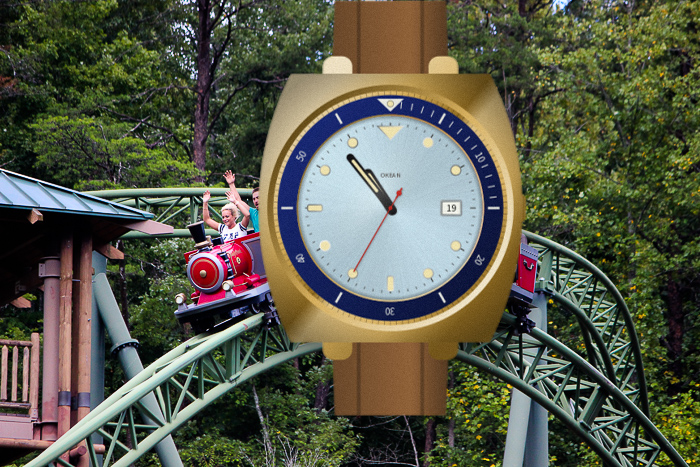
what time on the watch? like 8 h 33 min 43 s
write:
10 h 53 min 35 s
